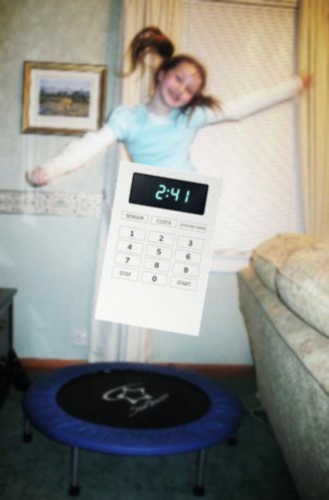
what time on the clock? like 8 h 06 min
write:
2 h 41 min
